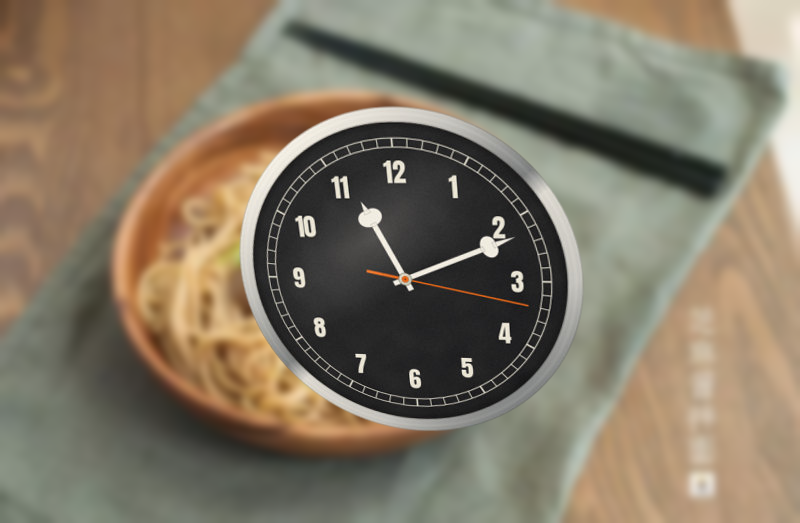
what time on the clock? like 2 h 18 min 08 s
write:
11 h 11 min 17 s
